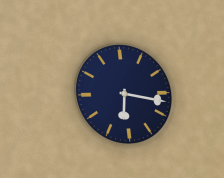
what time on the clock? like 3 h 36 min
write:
6 h 17 min
